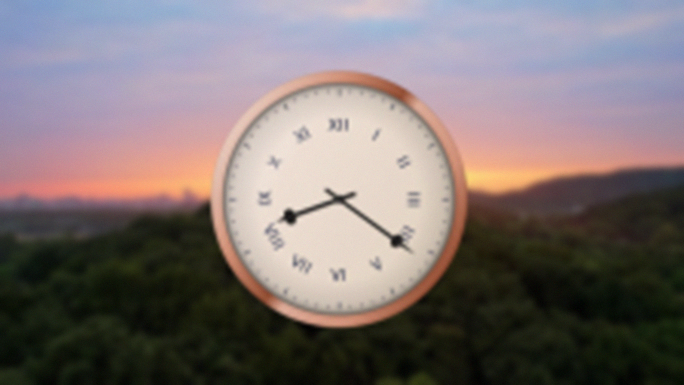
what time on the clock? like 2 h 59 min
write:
8 h 21 min
